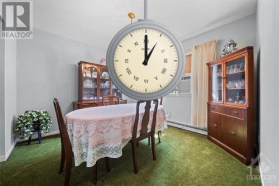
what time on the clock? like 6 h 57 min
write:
1 h 00 min
